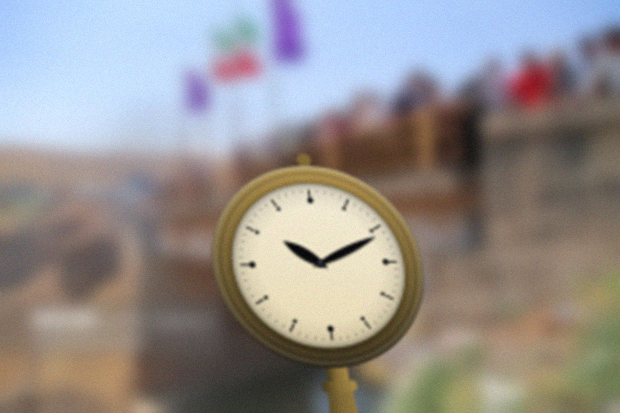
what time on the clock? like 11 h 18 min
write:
10 h 11 min
